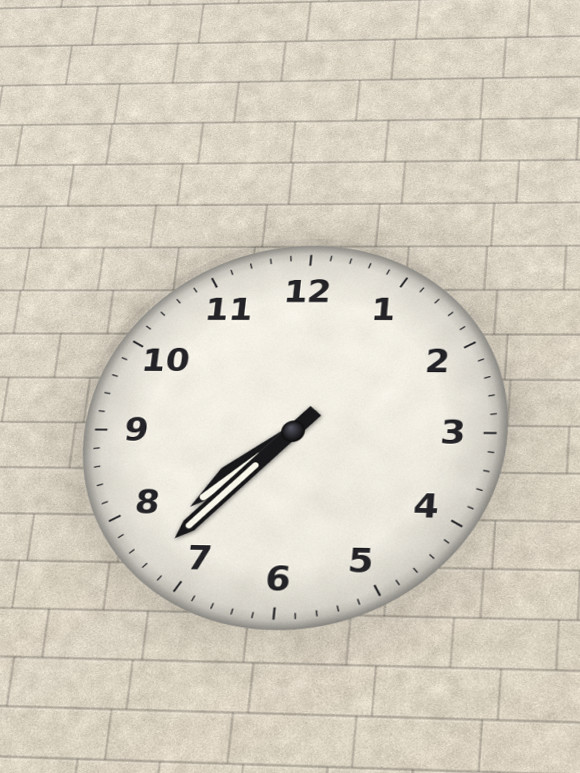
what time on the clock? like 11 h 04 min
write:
7 h 37 min
